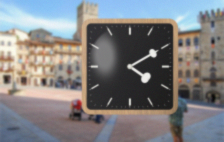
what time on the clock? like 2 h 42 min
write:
4 h 10 min
